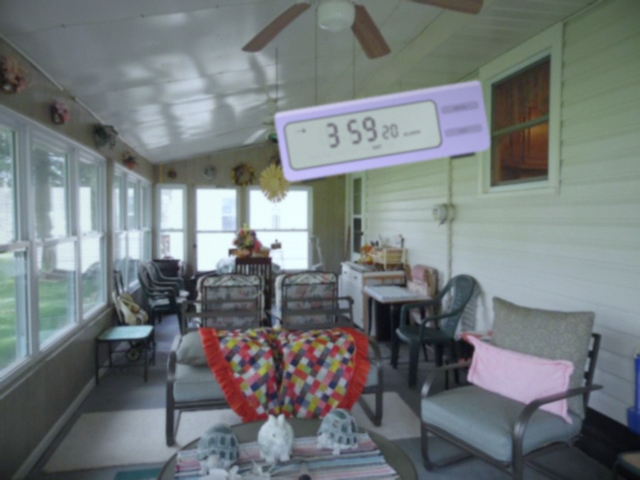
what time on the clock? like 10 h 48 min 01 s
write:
3 h 59 min 20 s
